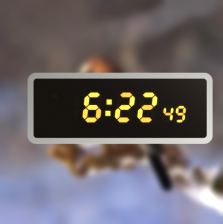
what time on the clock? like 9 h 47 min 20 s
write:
6 h 22 min 49 s
